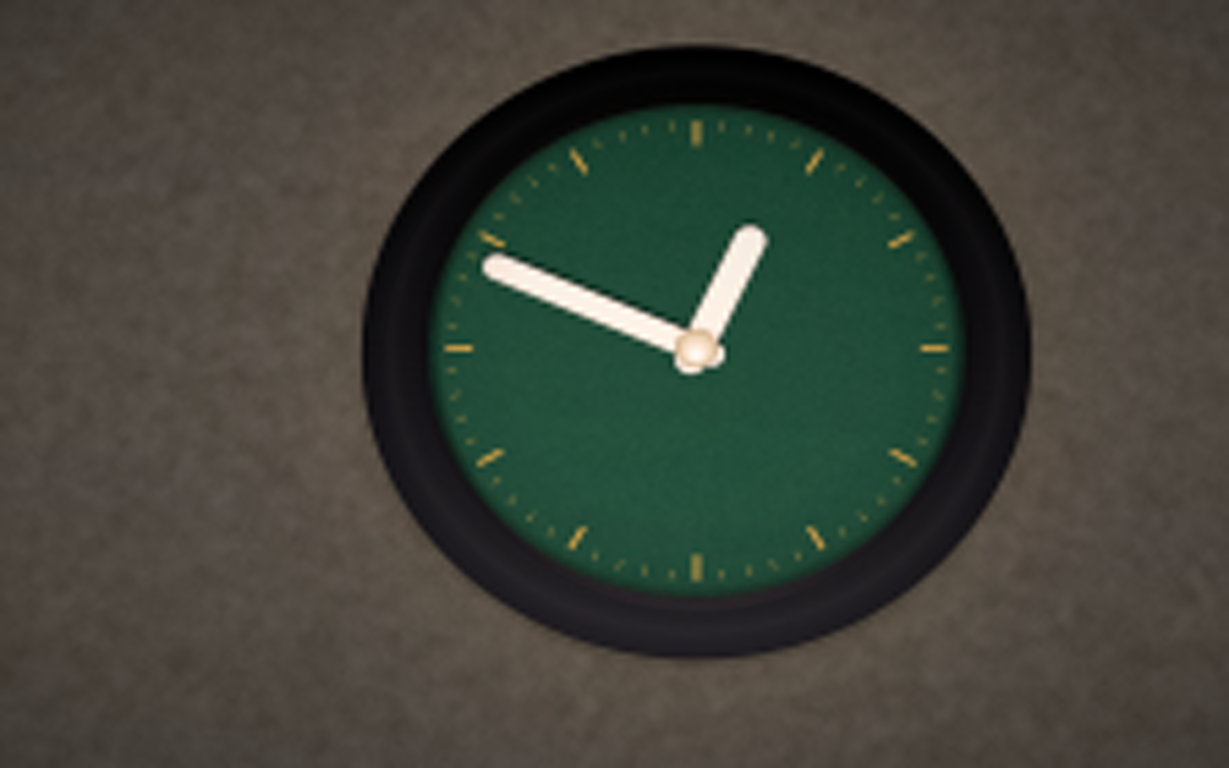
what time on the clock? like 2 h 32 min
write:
12 h 49 min
